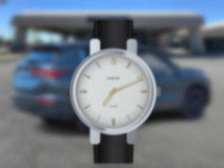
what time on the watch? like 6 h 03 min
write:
7 h 11 min
